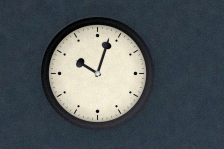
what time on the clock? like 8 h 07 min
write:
10 h 03 min
